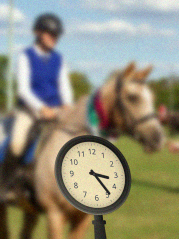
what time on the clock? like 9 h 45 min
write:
3 h 24 min
